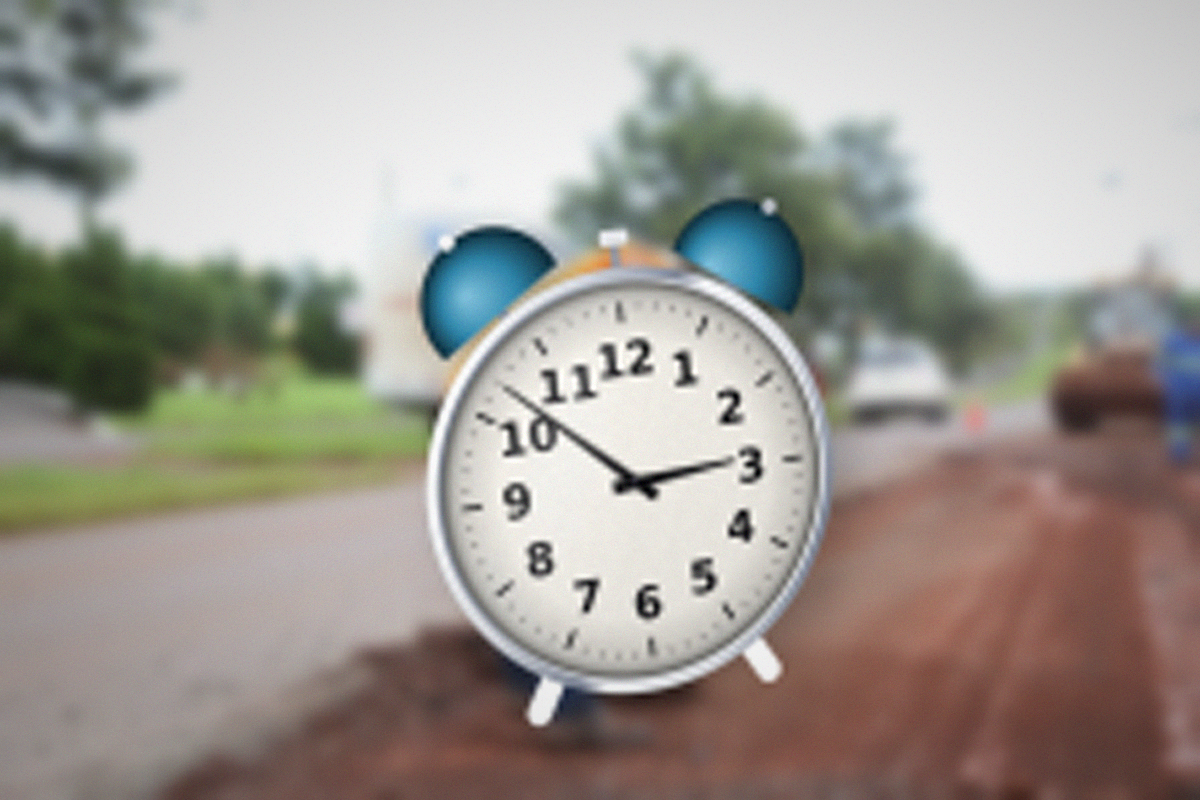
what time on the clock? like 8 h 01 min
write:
2 h 52 min
